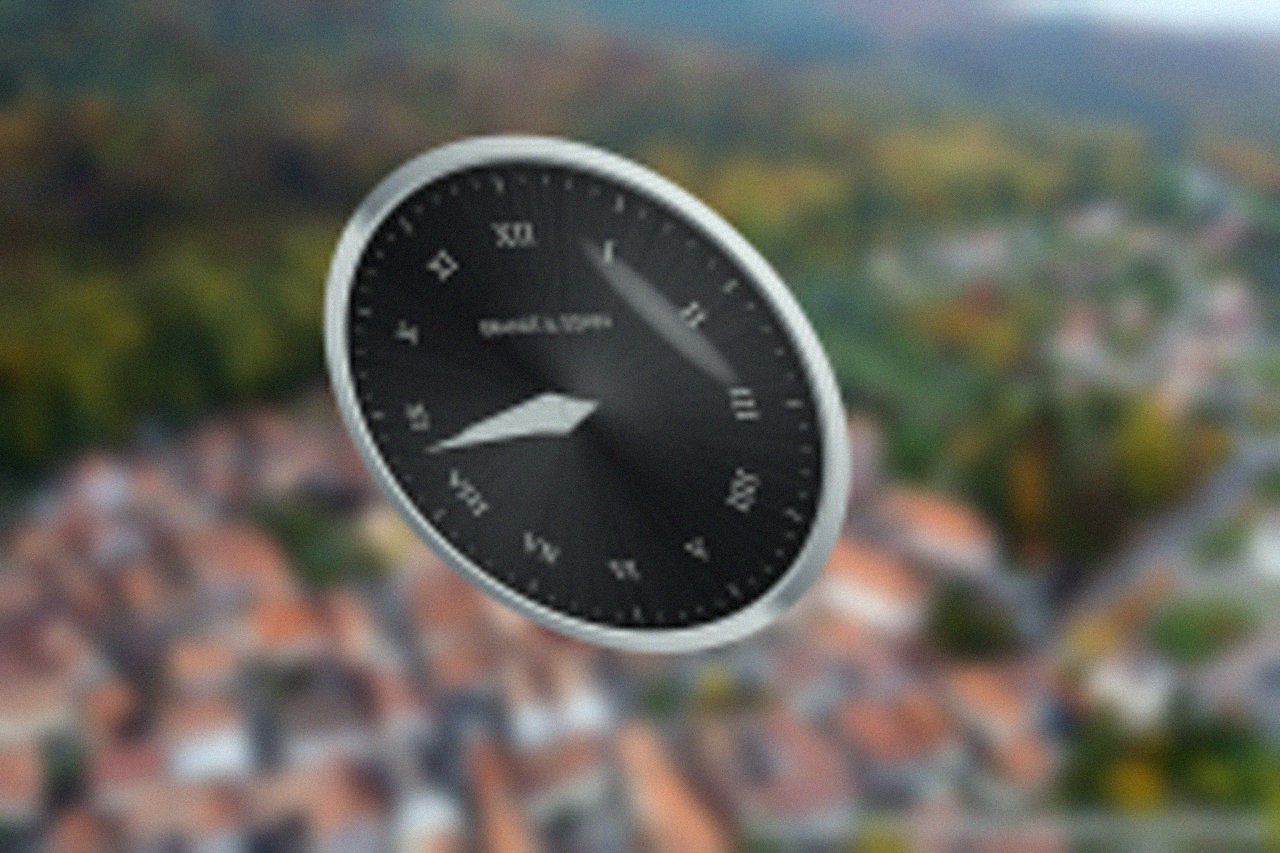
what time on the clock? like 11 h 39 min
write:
8 h 43 min
